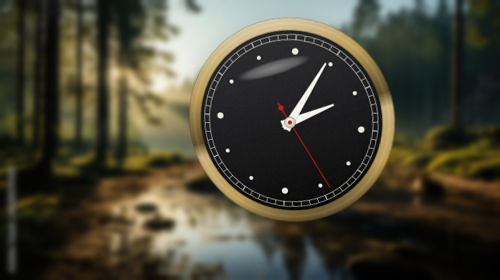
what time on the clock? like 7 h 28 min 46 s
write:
2 h 04 min 24 s
